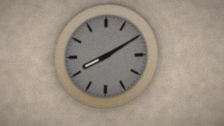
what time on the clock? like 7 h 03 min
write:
8 h 10 min
